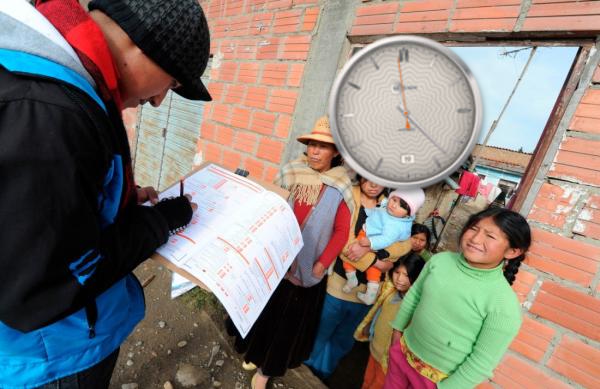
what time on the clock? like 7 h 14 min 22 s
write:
11 h 22 min 59 s
